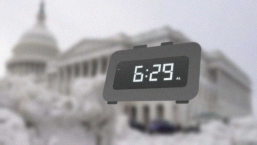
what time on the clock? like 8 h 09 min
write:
6 h 29 min
